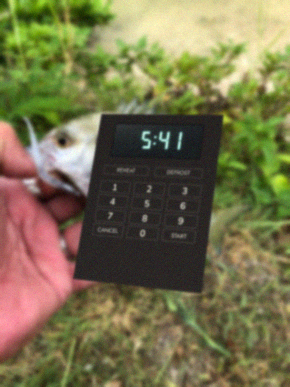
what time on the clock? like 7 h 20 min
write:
5 h 41 min
